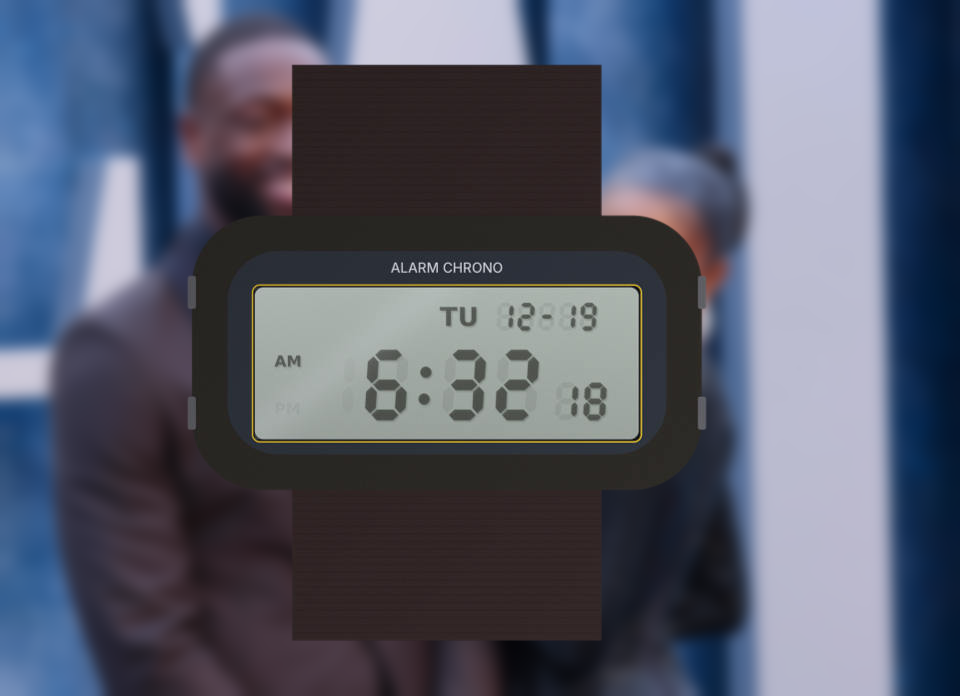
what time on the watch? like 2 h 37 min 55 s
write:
6 h 32 min 18 s
